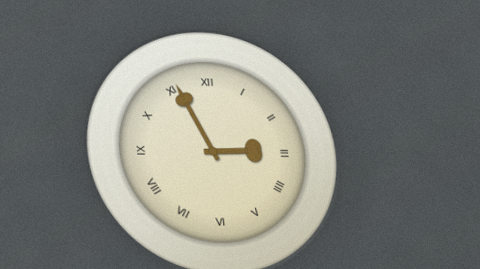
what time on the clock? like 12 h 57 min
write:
2 h 56 min
